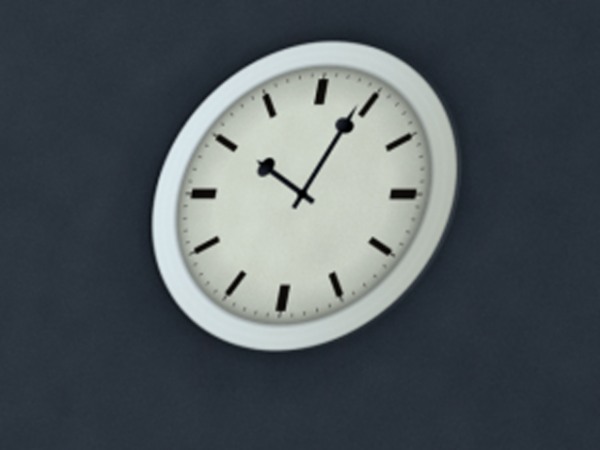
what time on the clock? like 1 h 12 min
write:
10 h 04 min
